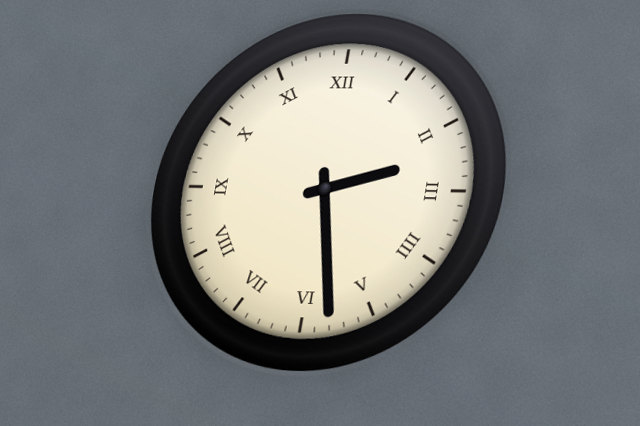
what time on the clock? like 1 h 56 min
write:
2 h 28 min
